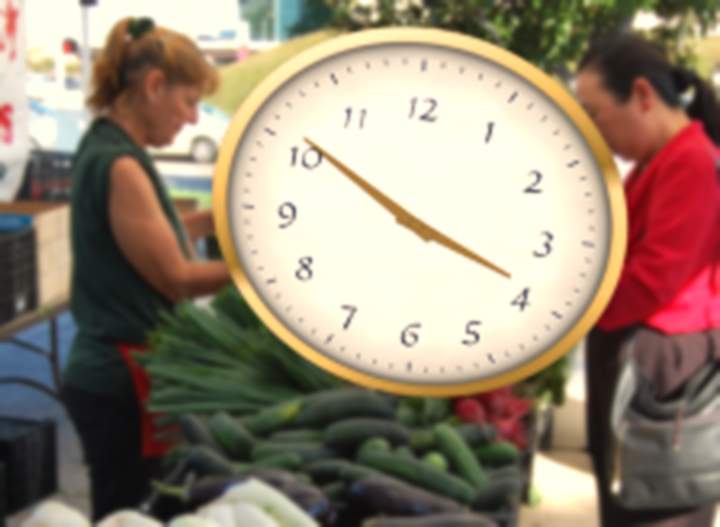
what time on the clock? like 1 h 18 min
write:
3 h 51 min
